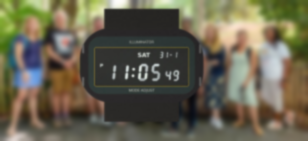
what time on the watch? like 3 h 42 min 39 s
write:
11 h 05 min 49 s
